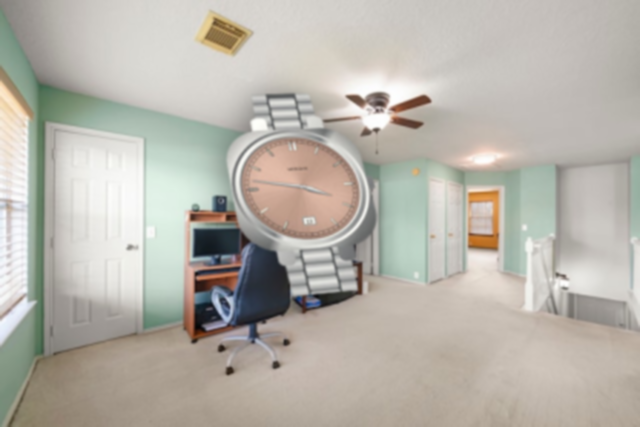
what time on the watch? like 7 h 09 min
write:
3 h 47 min
